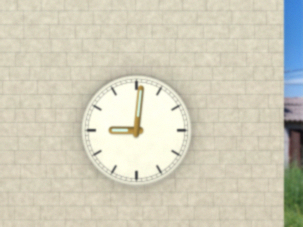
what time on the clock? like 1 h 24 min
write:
9 h 01 min
